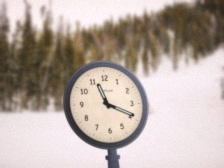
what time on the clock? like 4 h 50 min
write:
11 h 19 min
